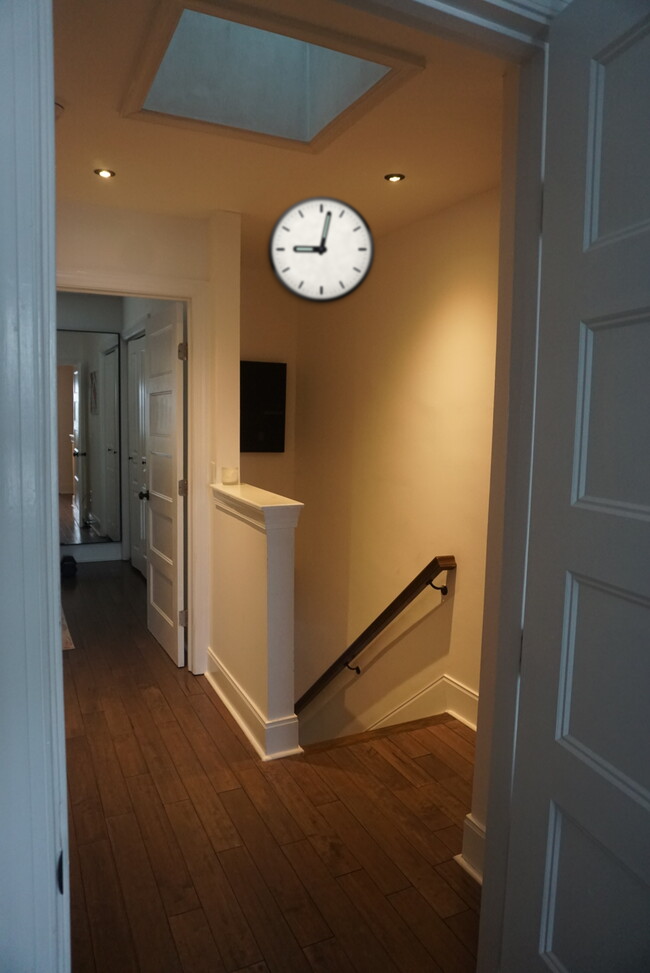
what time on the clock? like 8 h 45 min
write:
9 h 02 min
